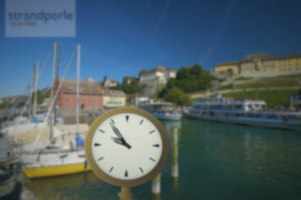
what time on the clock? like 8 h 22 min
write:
9 h 54 min
